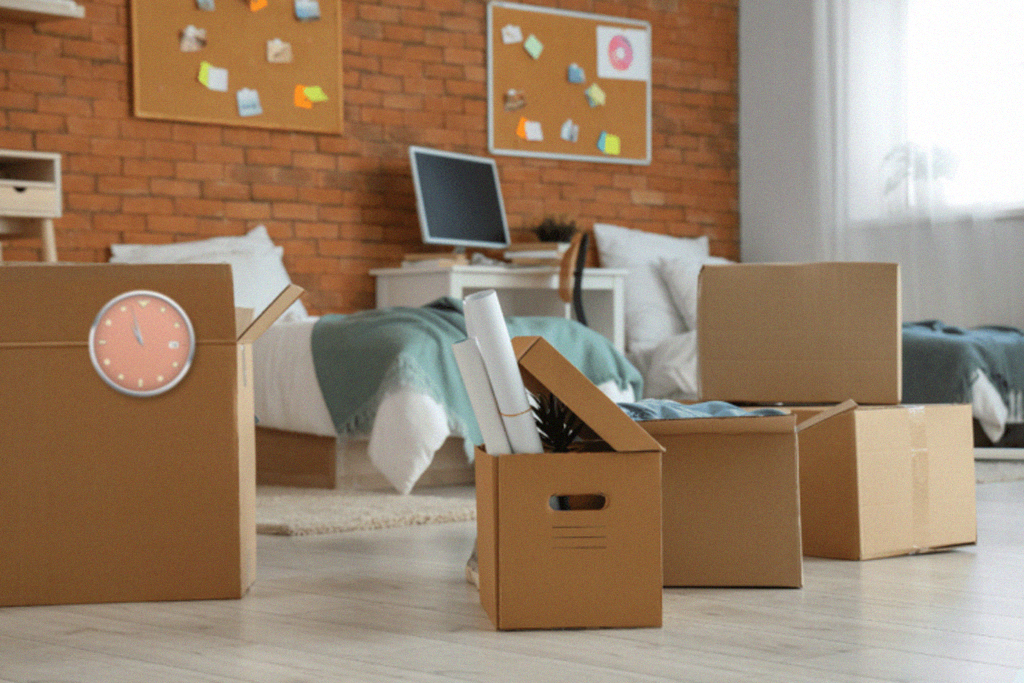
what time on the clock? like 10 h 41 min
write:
10 h 57 min
